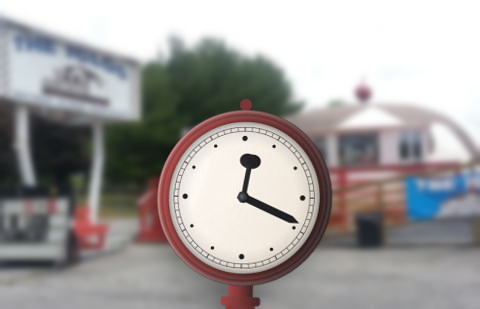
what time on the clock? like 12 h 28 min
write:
12 h 19 min
